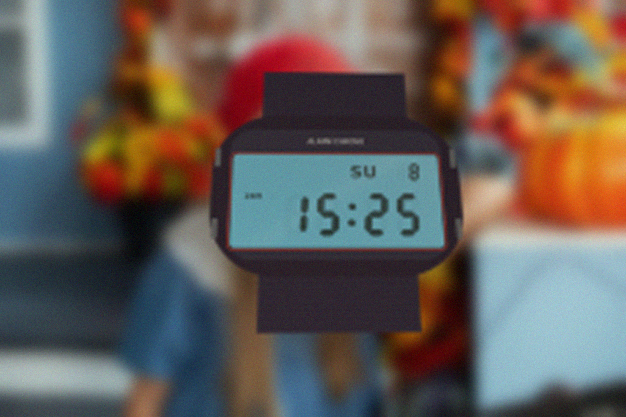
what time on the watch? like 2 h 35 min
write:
15 h 25 min
